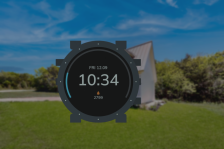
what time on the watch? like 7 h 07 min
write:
10 h 34 min
